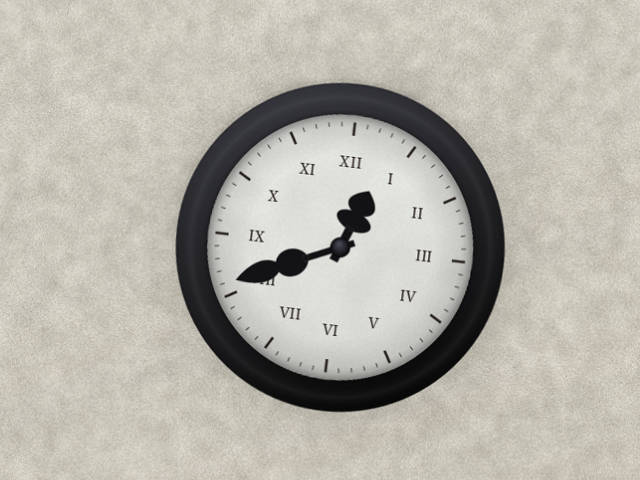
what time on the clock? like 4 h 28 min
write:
12 h 41 min
